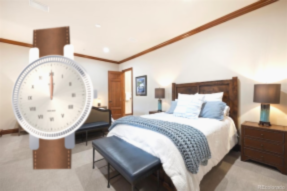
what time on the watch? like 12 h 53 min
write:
12 h 00 min
